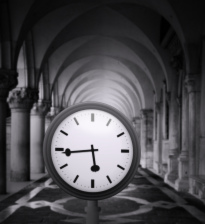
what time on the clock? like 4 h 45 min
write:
5 h 44 min
